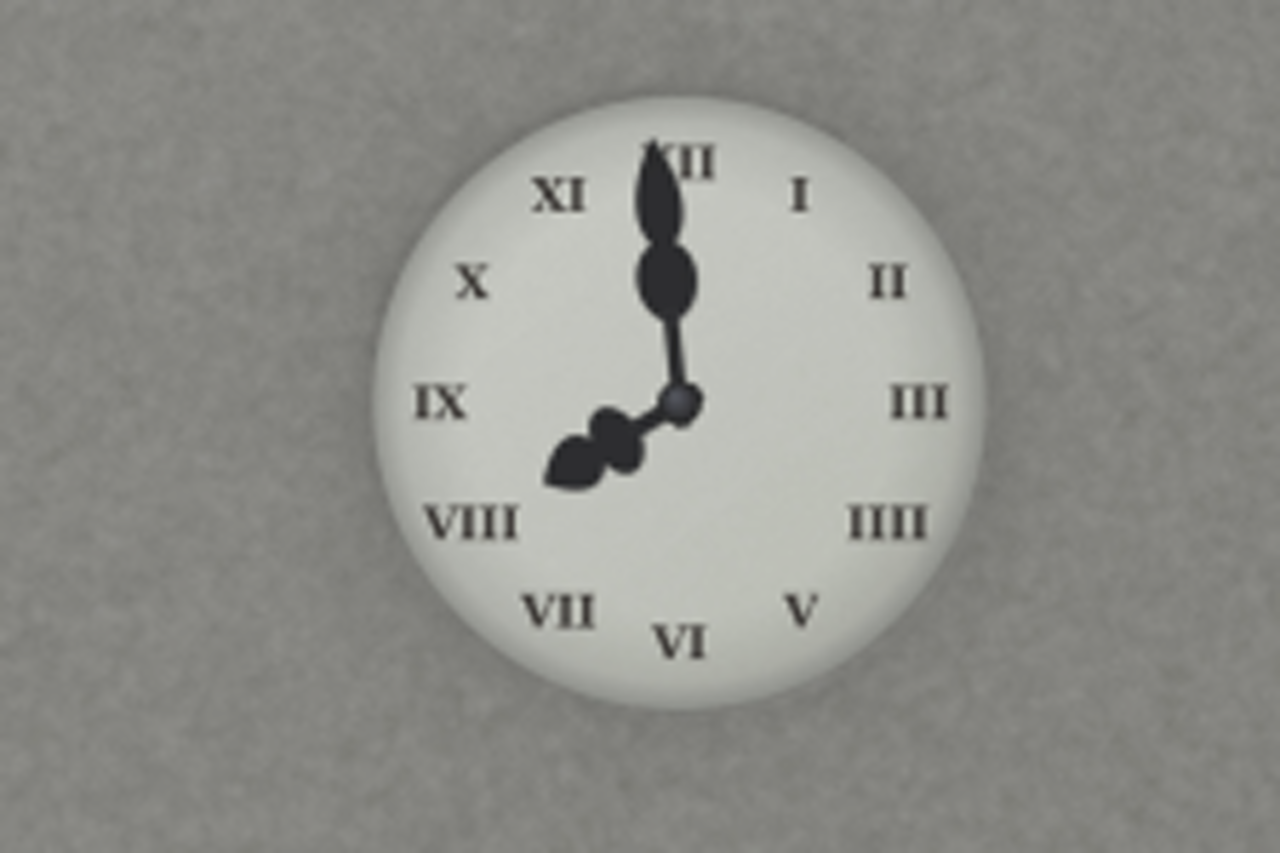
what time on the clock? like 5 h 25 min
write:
7 h 59 min
